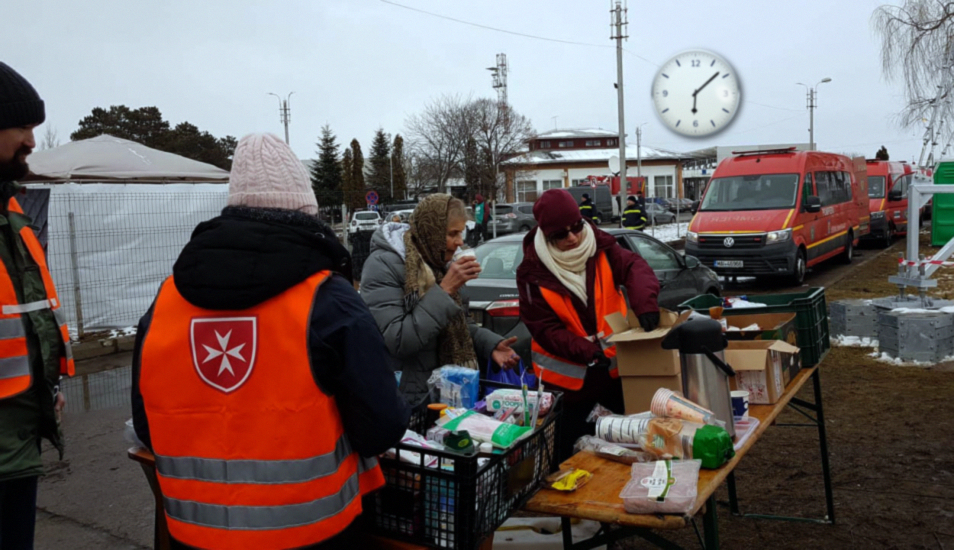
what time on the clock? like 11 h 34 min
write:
6 h 08 min
